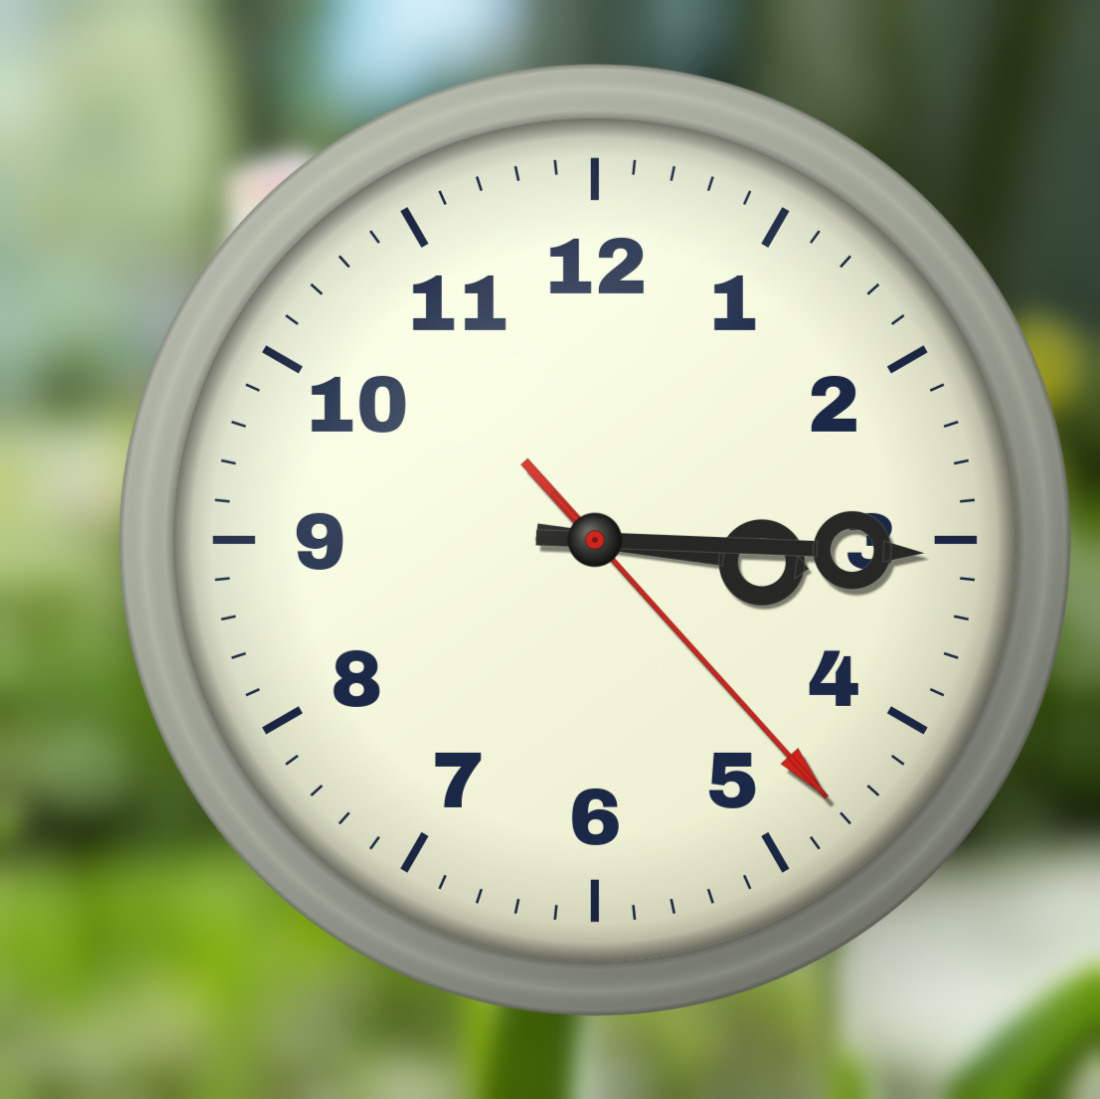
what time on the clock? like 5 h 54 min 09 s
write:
3 h 15 min 23 s
